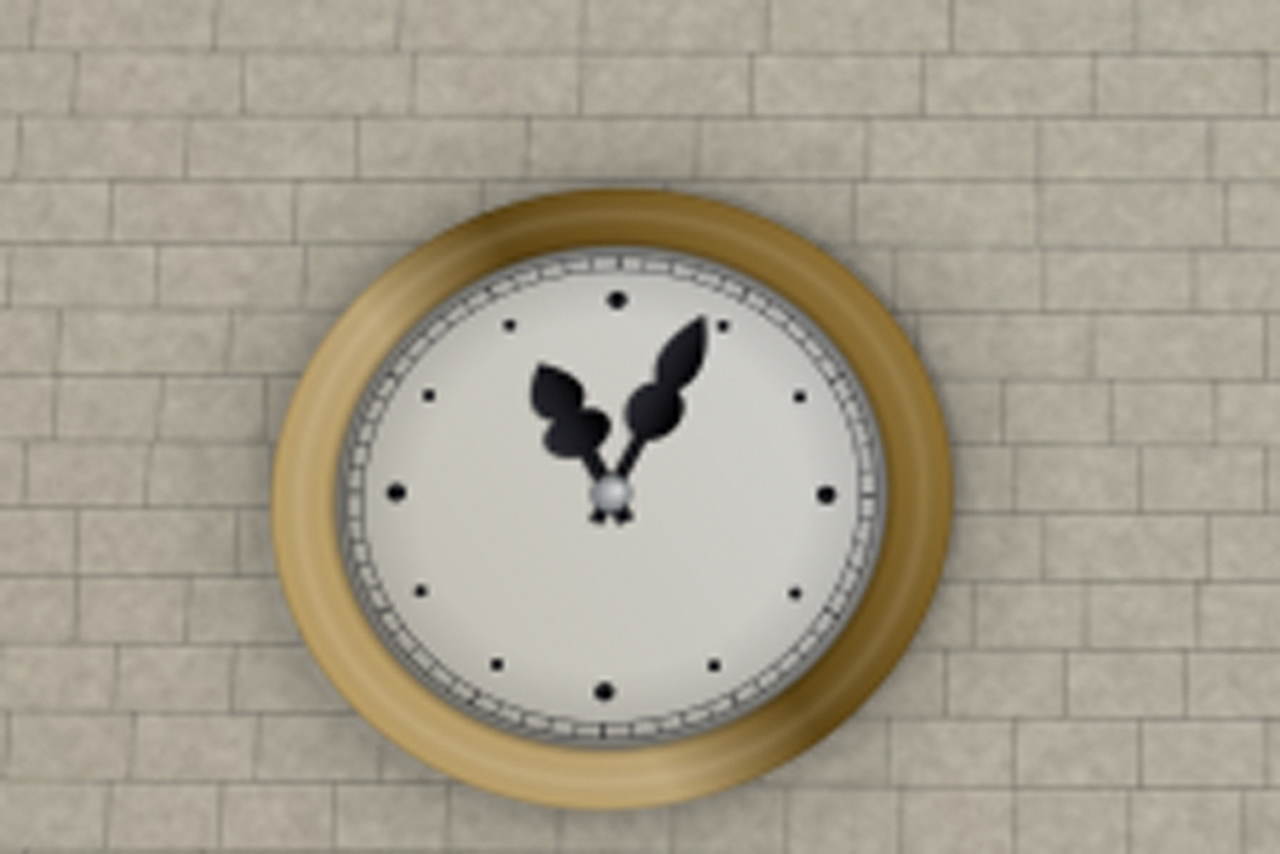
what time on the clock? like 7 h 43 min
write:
11 h 04 min
